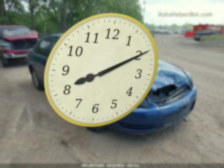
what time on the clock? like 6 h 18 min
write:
8 h 10 min
